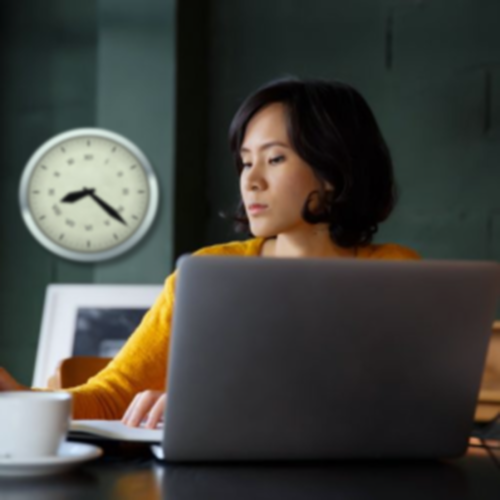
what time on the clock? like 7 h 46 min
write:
8 h 22 min
